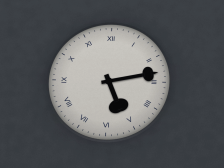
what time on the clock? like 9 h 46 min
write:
5 h 13 min
